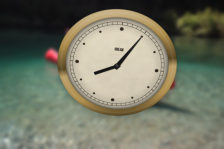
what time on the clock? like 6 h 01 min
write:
8 h 05 min
